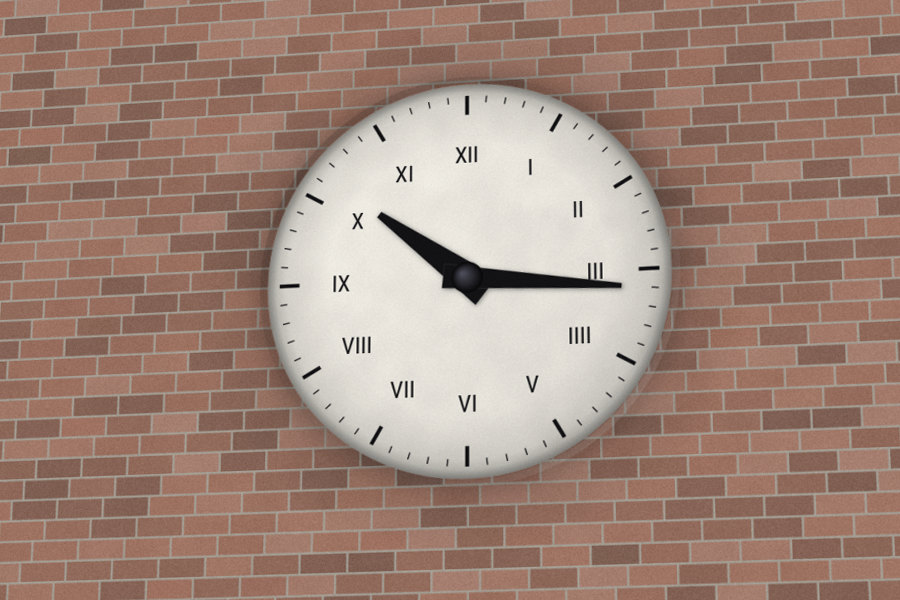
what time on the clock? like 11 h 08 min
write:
10 h 16 min
